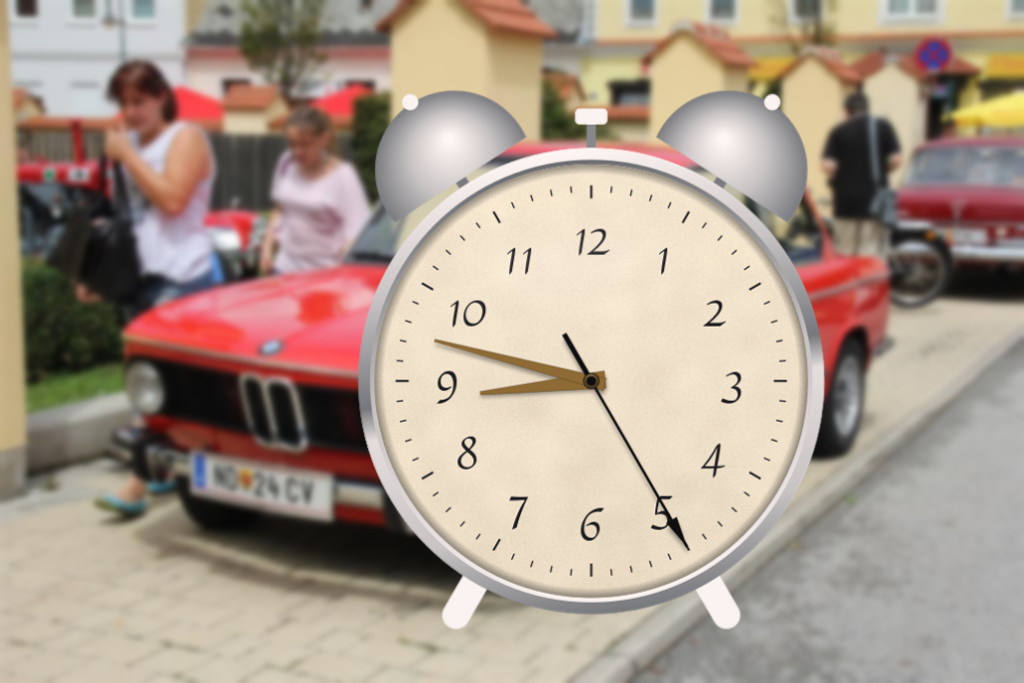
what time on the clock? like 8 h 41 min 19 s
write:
8 h 47 min 25 s
